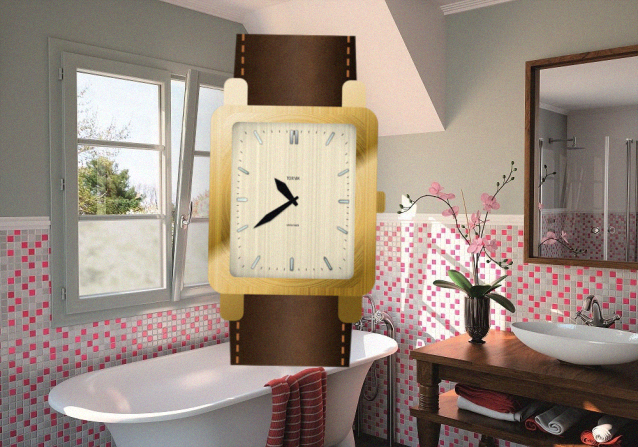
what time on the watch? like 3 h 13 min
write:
10 h 39 min
